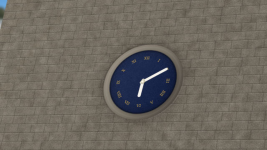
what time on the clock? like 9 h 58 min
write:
6 h 10 min
